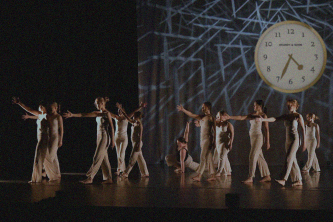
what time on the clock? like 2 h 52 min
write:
4 h 34 min
